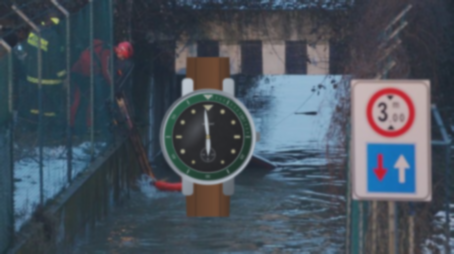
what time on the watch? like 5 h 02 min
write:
5 h 59 min
